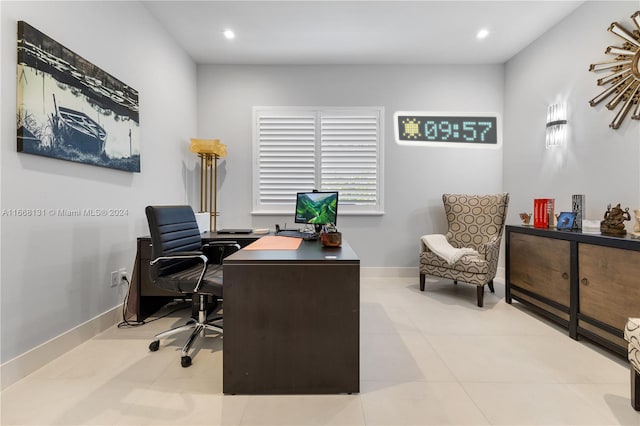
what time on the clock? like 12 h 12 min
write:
9 h 57 min
